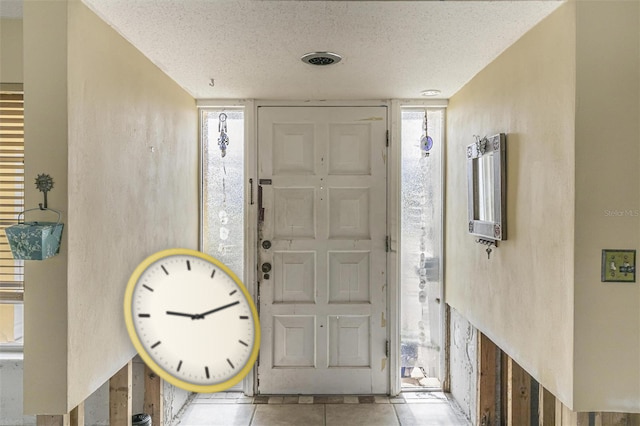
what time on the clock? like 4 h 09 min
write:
9 h 12 min
